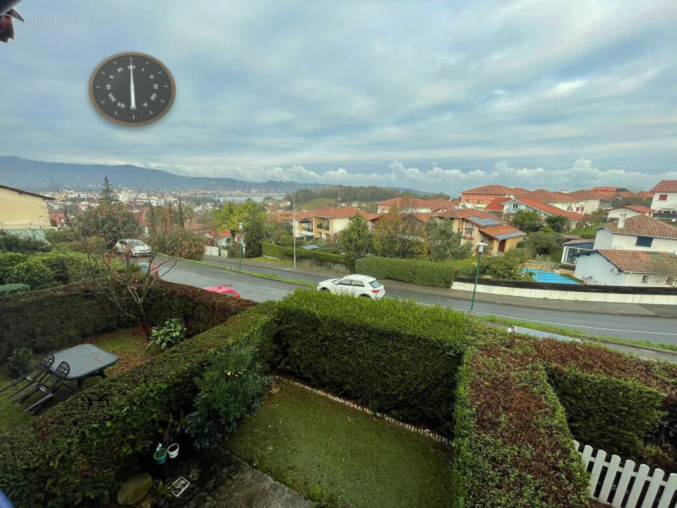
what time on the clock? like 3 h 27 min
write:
6 h 00 min
